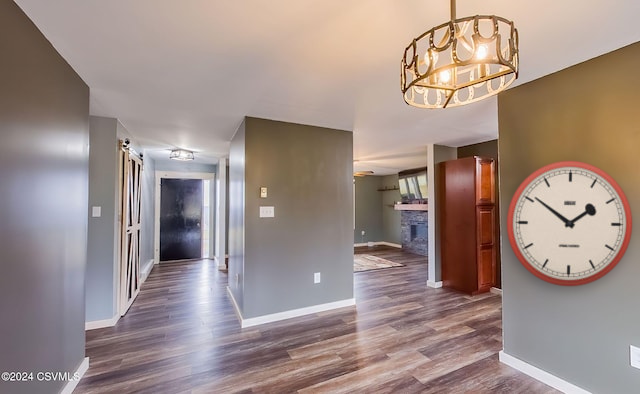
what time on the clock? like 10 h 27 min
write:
1 h 51 min
